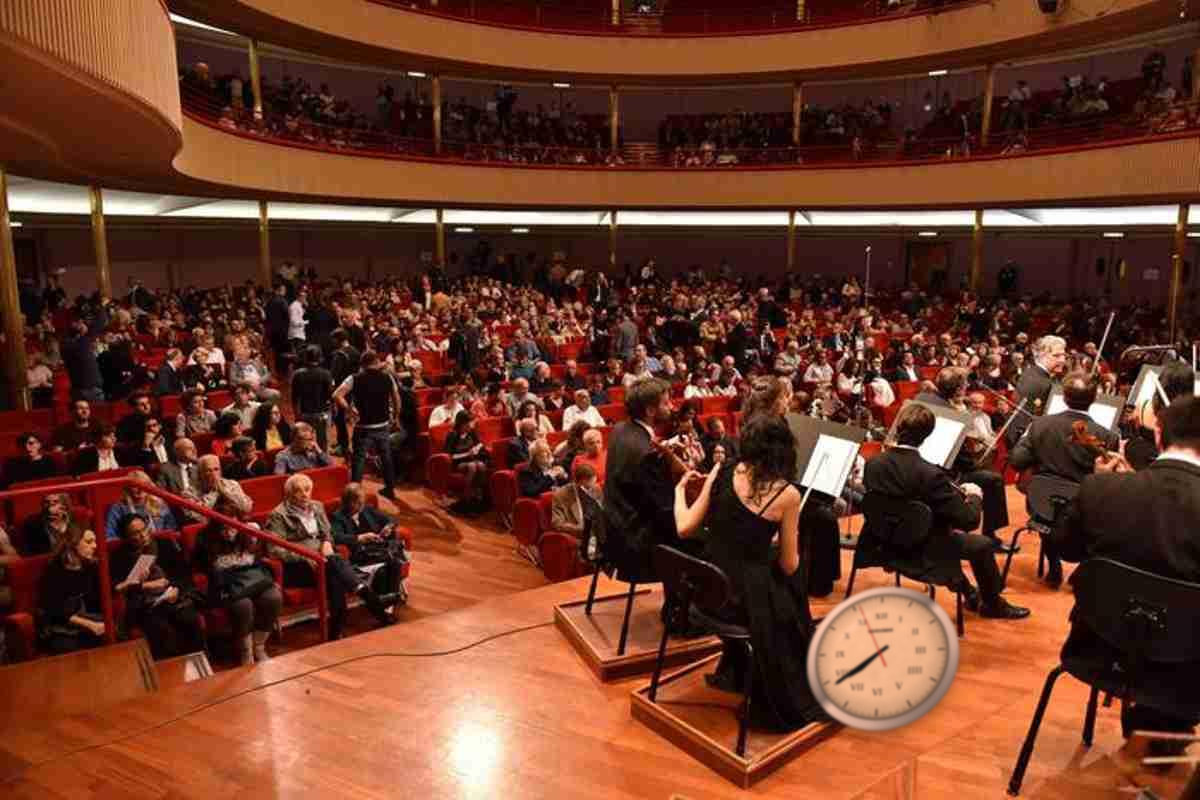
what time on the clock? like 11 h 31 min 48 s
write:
7 h 38 min 56 s
